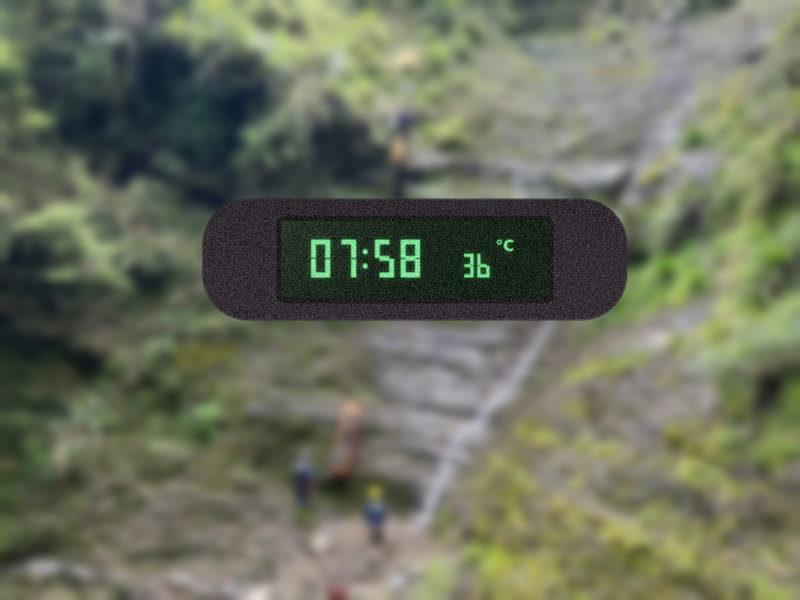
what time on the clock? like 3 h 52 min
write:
7 h 58 min
